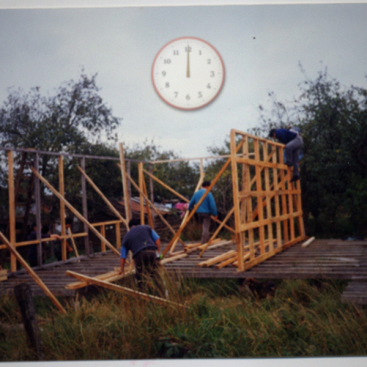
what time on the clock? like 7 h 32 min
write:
12 h 00 min
